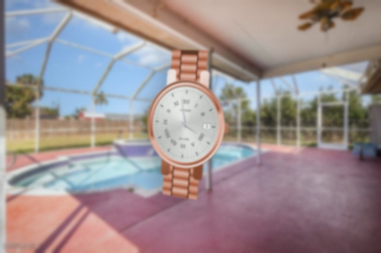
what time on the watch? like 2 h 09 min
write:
3 h 58 min
